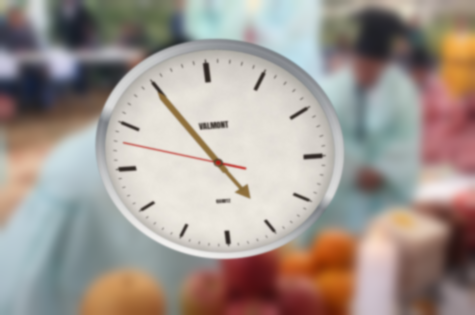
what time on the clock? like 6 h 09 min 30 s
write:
4 h 54 min 48 s
